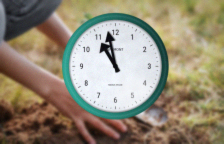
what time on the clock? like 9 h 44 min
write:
10 h 58 min
